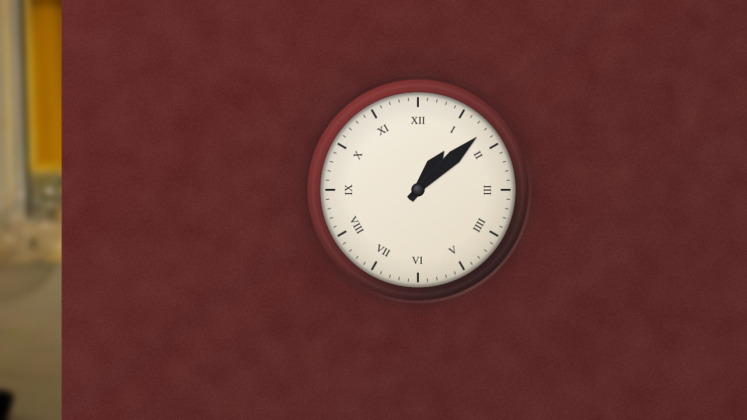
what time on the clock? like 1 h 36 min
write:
1 h 08 min
